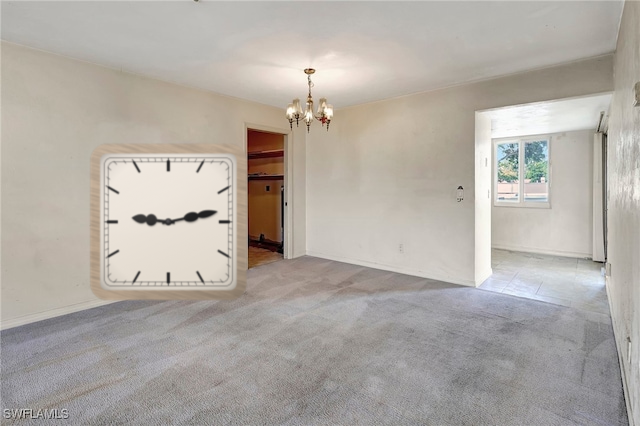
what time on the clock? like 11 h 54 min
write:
9 h 13 min
